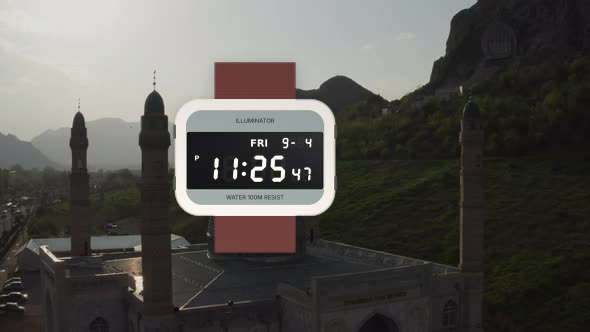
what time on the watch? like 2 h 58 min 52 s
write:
11 h 25 min 47 s
